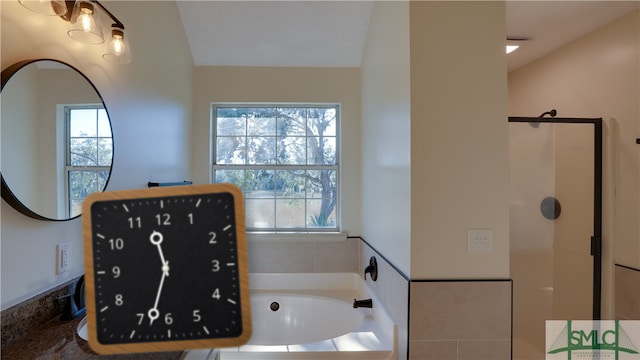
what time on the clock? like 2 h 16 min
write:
11 h 33 min
